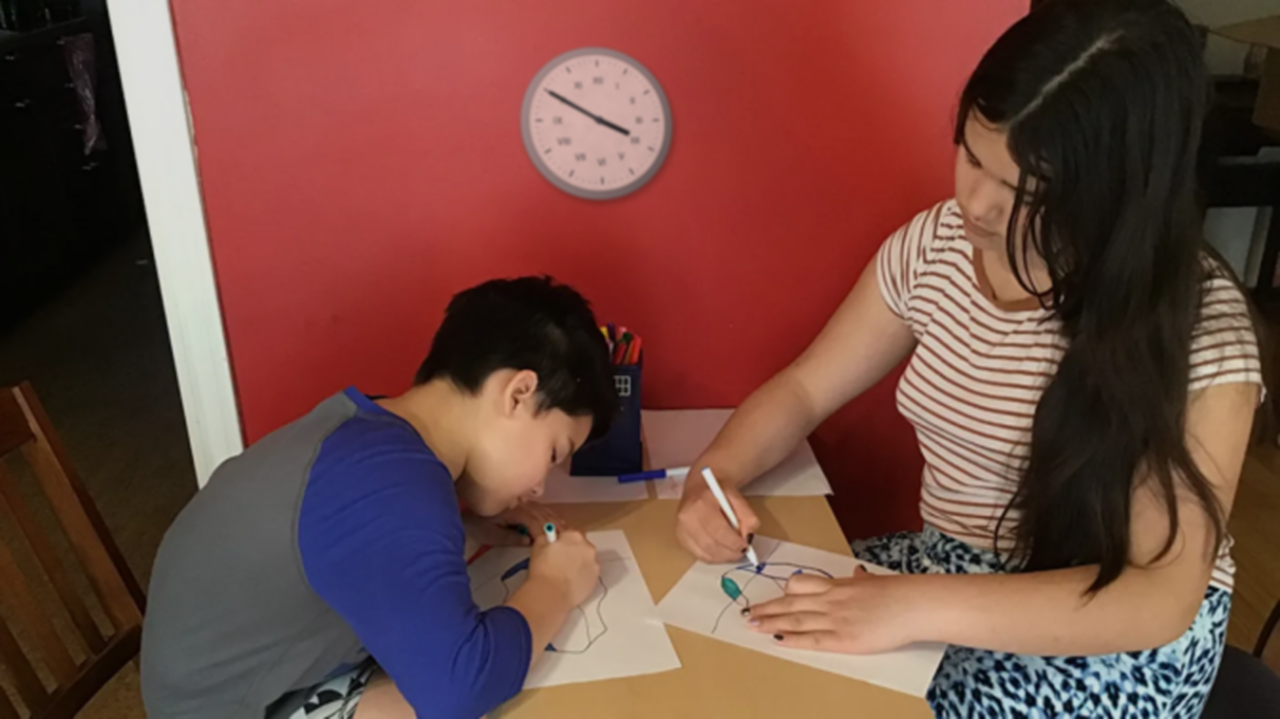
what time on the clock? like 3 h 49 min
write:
3 h 50 min
